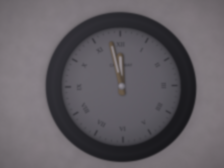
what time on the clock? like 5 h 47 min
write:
11 h 58 min
